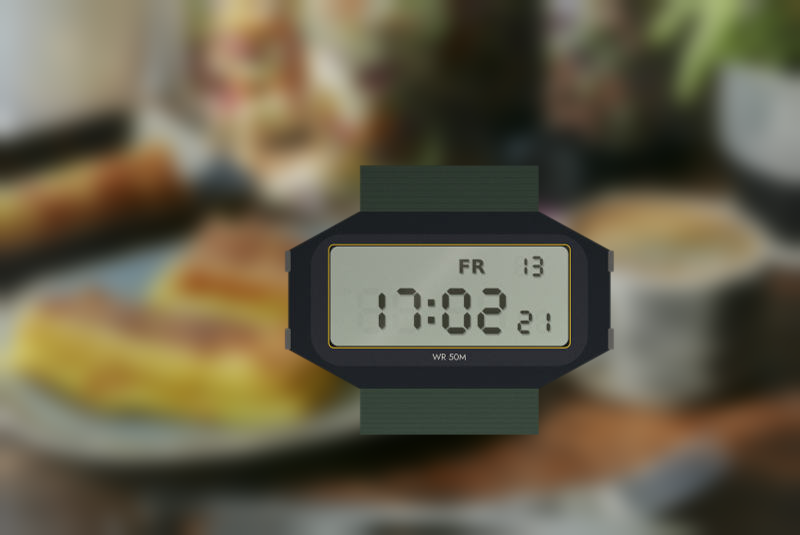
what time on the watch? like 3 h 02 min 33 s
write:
17 h 02 min 21 s
